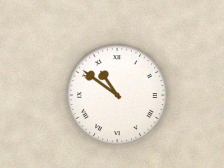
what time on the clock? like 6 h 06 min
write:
10 h 51 min
